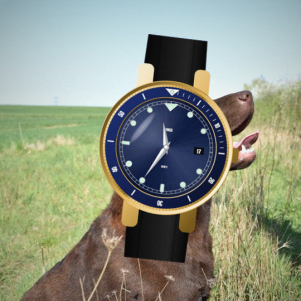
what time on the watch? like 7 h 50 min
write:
11 h 35 min
